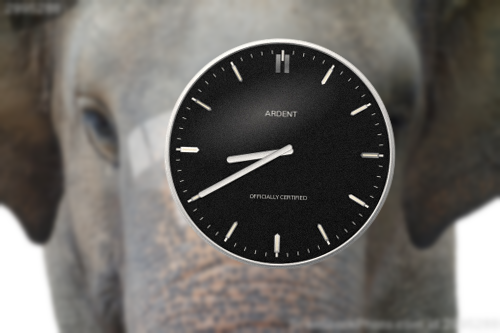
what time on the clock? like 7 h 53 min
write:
8 h 40 min
